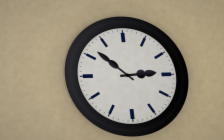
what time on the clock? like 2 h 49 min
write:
2 h 52 min
